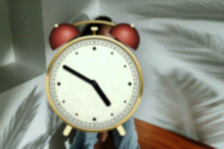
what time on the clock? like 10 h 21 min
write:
4 h 50 min
